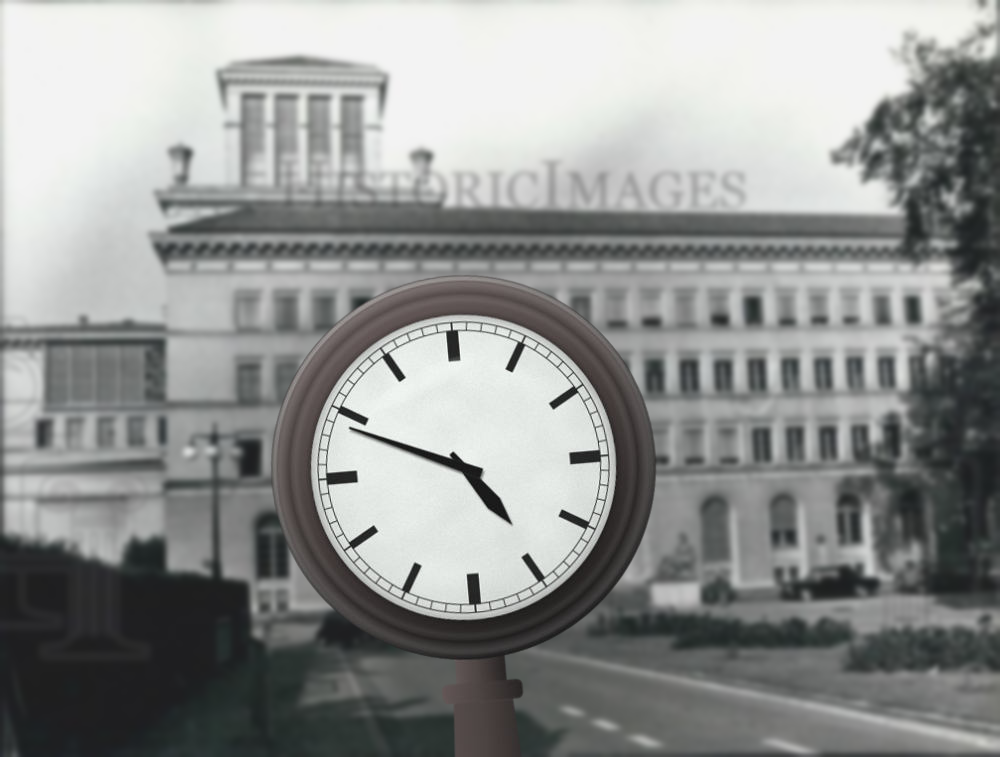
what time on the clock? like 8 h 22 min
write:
4 h 49 min
